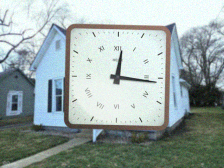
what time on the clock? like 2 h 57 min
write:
12 h 16 min
